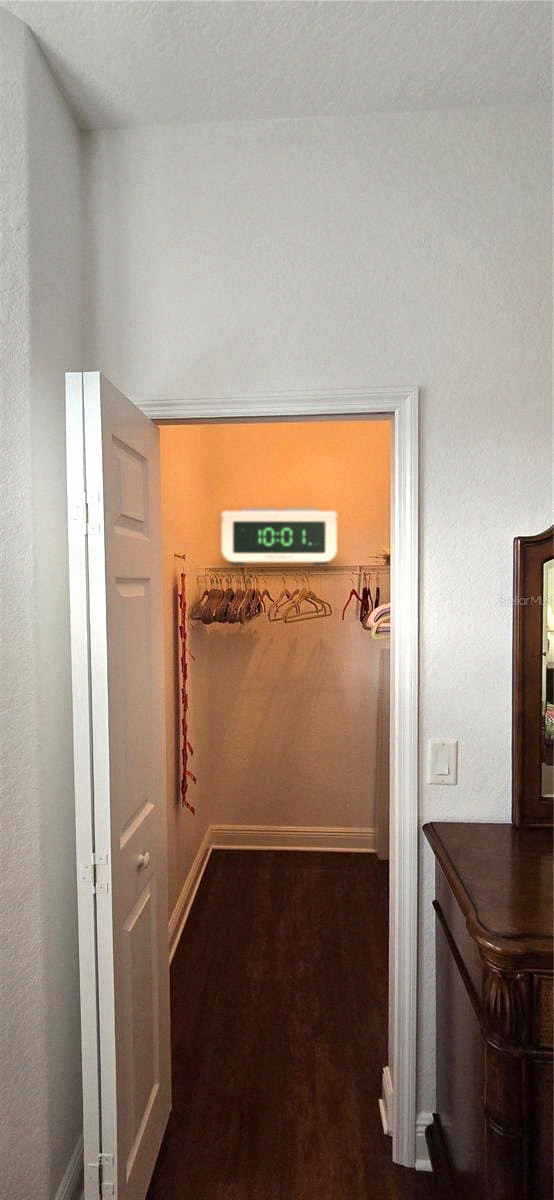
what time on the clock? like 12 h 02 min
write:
10 h 01 min
